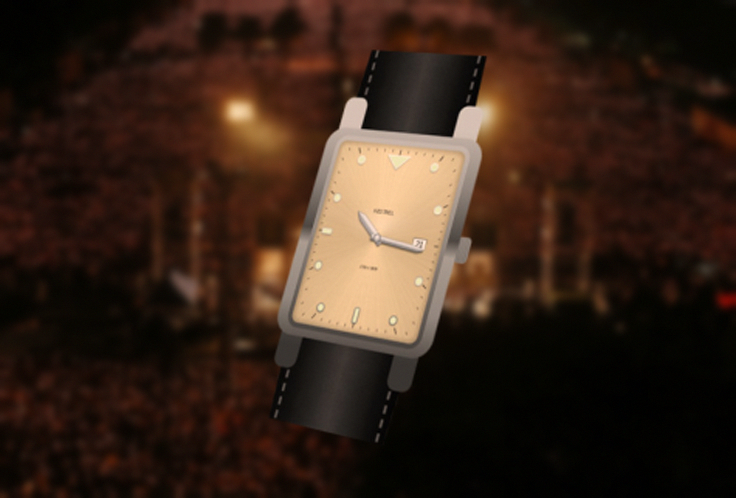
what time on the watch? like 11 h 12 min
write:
10 h 16 min
